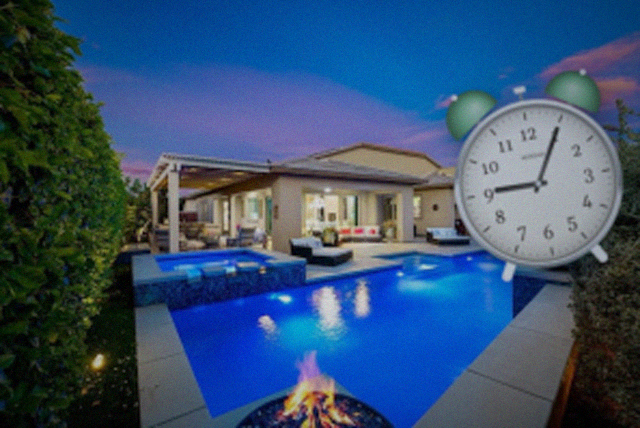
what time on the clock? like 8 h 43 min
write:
9 h 05 min
